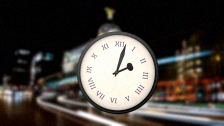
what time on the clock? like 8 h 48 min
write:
2 h 02 min
